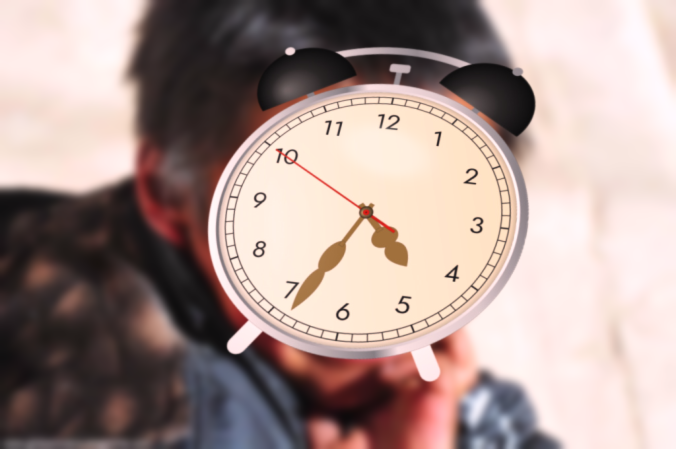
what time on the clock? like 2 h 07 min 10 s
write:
4 h 33 min 50 s
